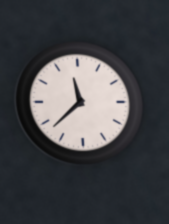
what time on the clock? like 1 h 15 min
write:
11 h 38 min
